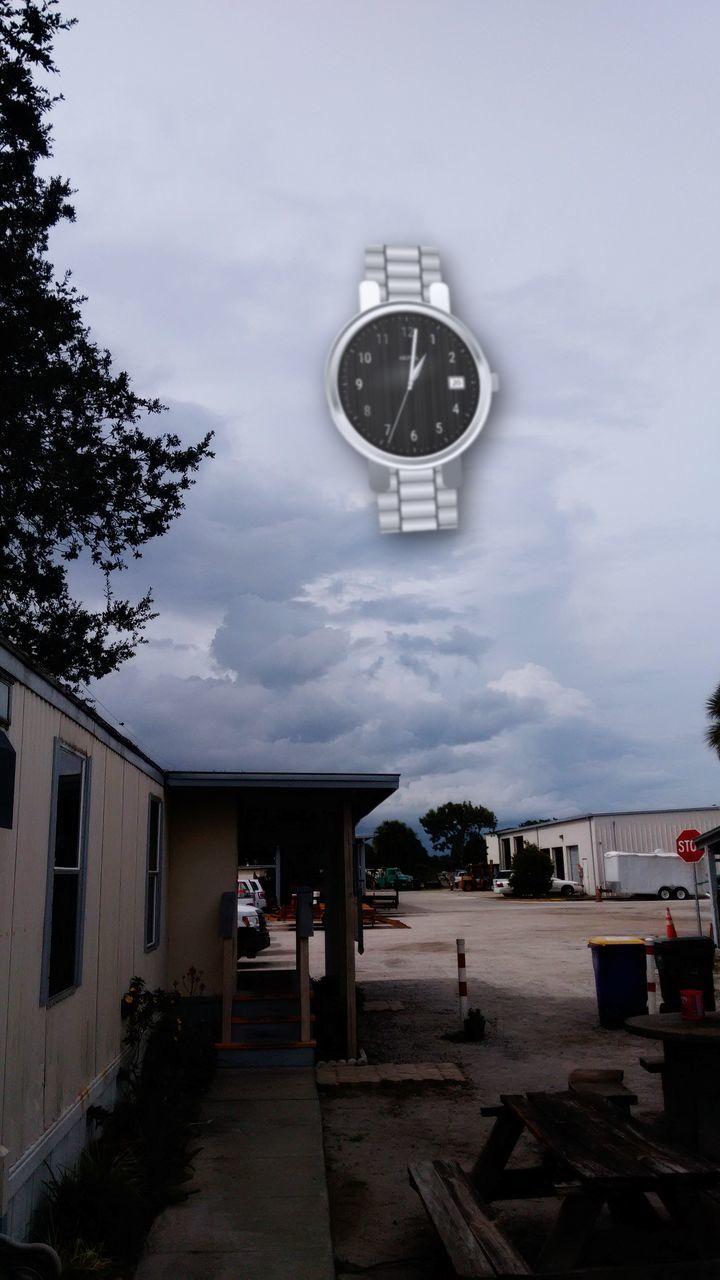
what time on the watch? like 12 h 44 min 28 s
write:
1 h 01 min 34 s
